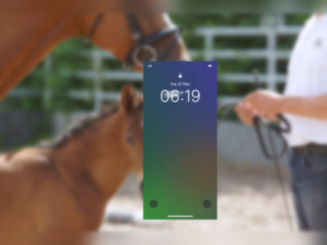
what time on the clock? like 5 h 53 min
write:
6 h 19 min
